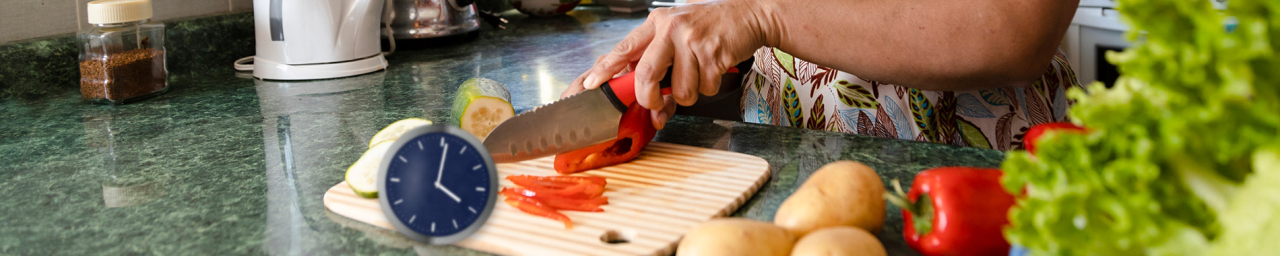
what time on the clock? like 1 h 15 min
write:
4 h 01 min
